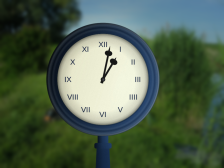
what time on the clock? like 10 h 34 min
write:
1 h 02 min
